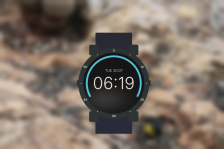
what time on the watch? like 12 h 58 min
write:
6 h 19 min
